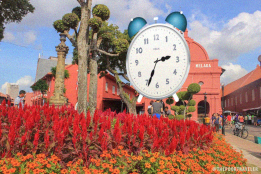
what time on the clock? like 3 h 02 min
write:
2 h 34 min
